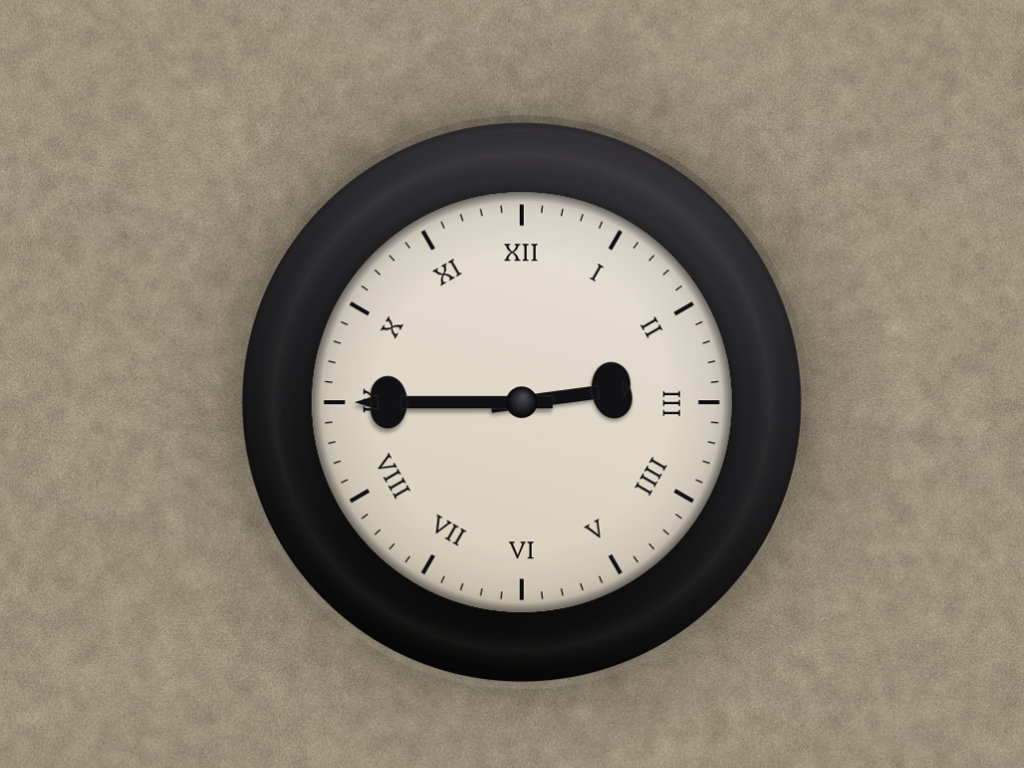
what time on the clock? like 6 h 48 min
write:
2 h 45 min
